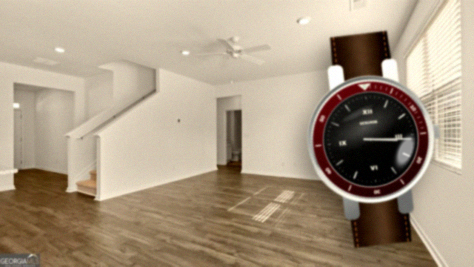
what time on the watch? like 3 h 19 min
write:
3 h 16 min
